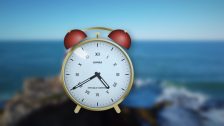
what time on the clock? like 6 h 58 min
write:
4 h 40 min
